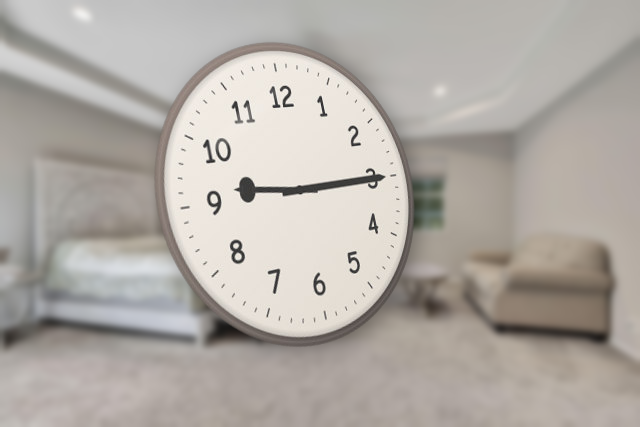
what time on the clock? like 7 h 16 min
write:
9 h 15 min
